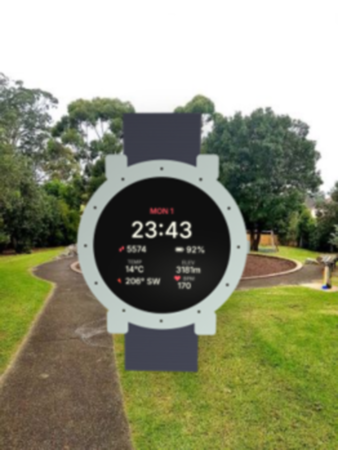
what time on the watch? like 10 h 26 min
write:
23 h 43 min
